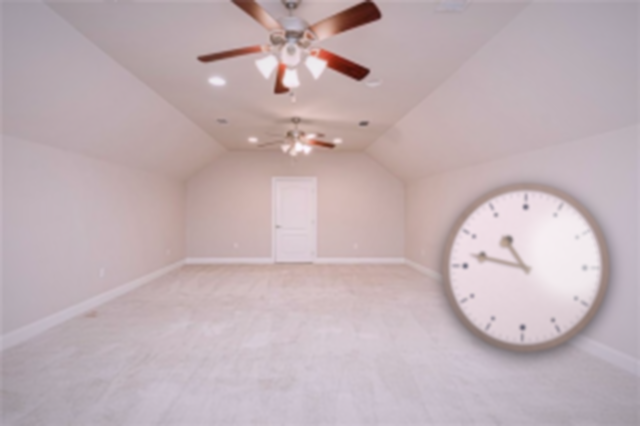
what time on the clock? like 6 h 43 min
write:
10 h 47 min
